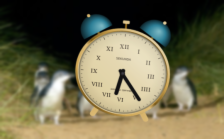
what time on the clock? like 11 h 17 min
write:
6 h 24 min
